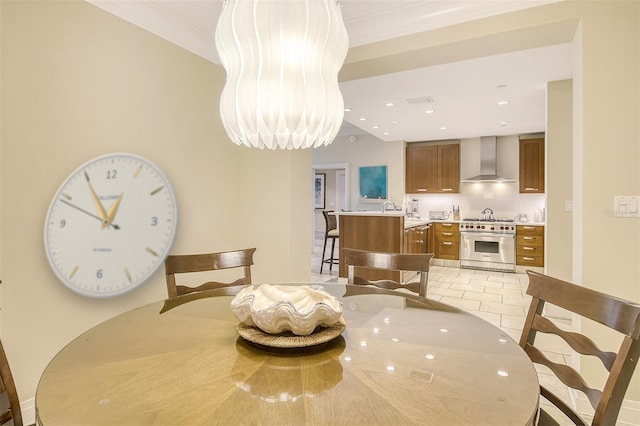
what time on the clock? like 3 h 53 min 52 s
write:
12 h 54 min 49 s
